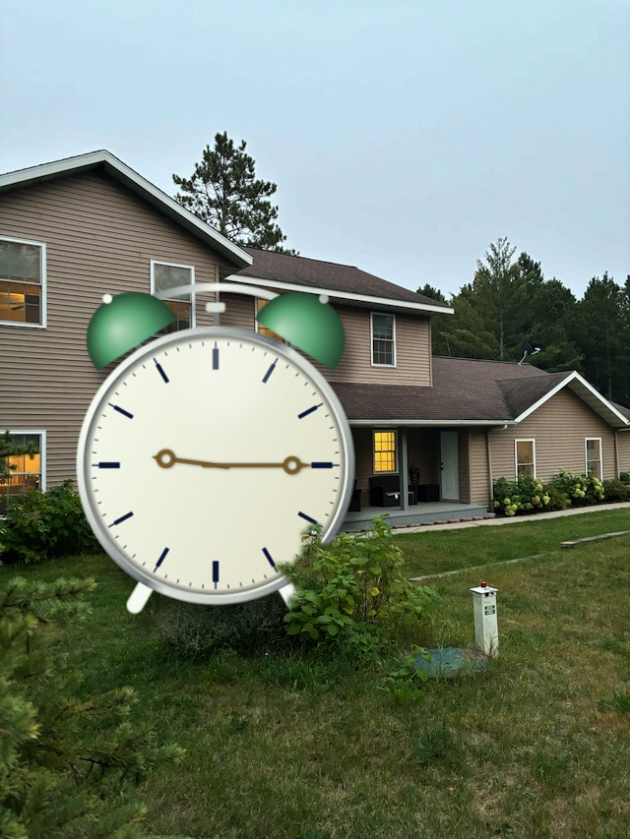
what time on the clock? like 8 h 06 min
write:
9 h 15 min
